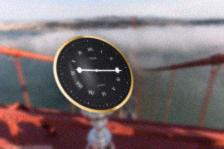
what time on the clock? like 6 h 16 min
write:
9 h 16 min
